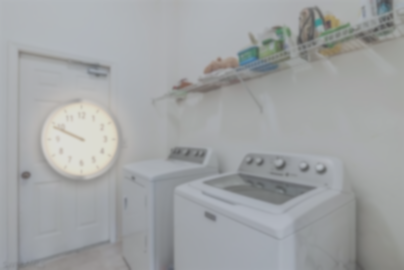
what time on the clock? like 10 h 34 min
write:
9 h 49 min
